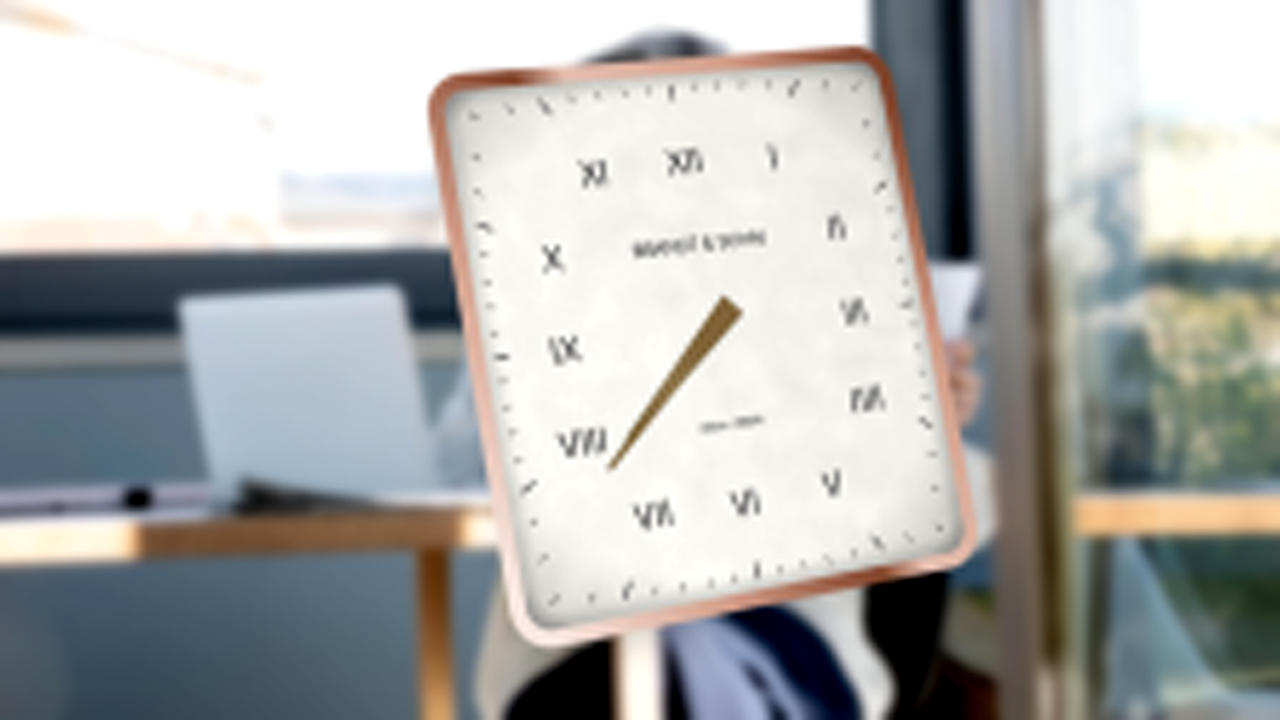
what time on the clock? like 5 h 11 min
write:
7 h 38 min
